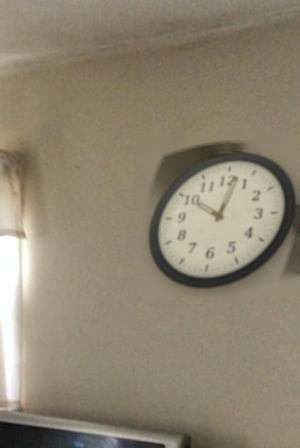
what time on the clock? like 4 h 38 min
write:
10 h 02 min
